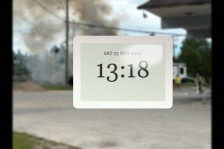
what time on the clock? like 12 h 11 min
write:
13 h 18 min
